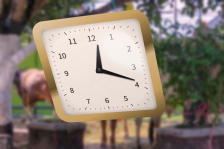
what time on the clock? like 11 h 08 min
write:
12 h 19 min
